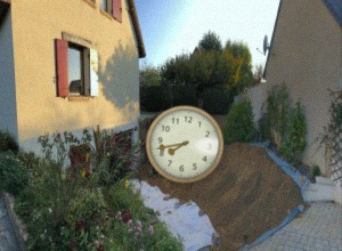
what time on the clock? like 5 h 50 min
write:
7 h 42 min
